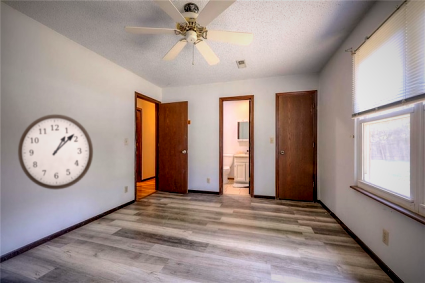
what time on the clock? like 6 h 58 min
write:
1 h 08 min
